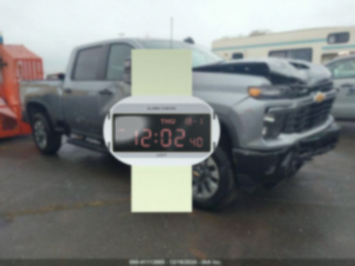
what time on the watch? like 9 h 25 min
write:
12 h 02 min
